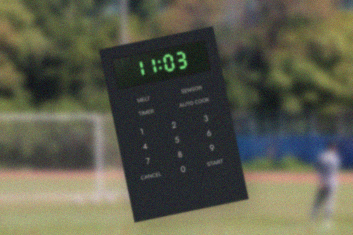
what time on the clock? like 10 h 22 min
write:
11 h 03 min
